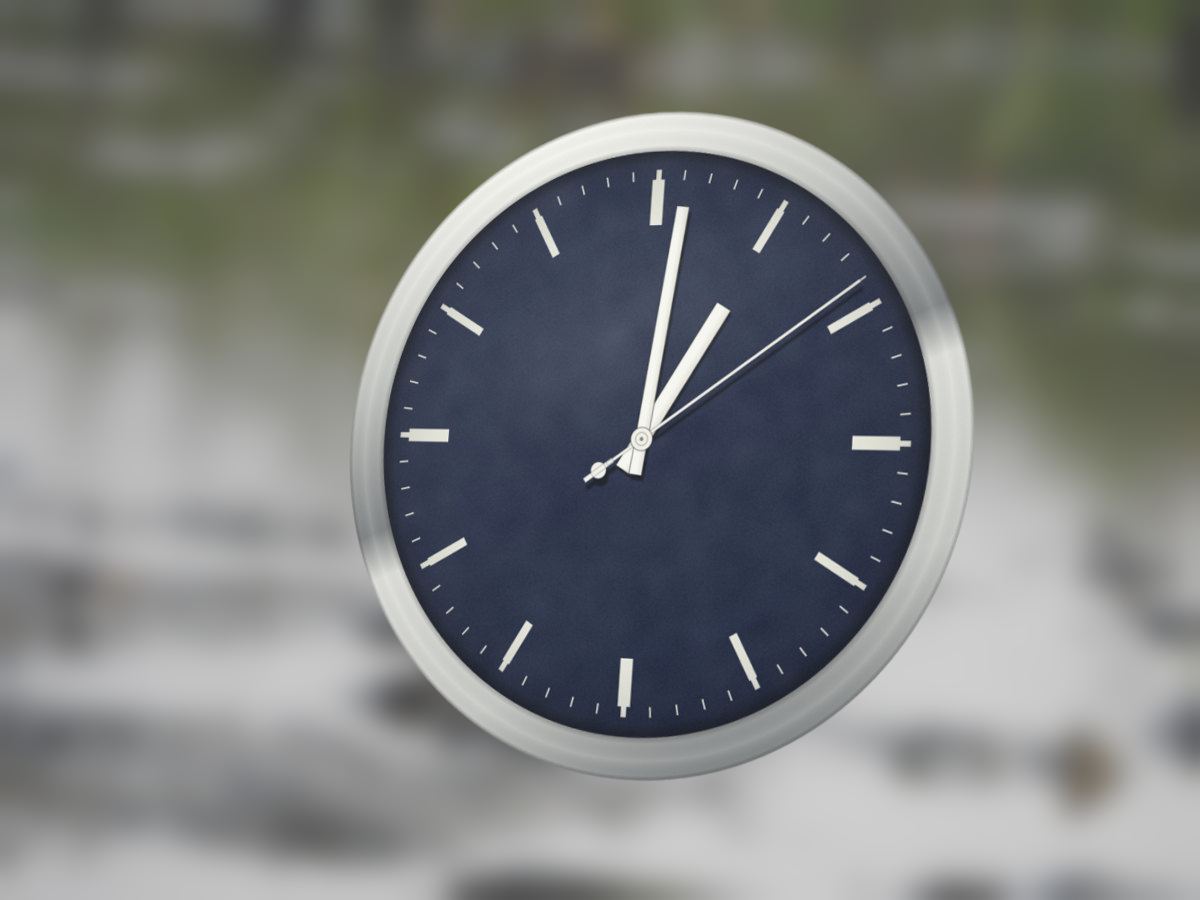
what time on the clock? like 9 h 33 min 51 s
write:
1 h 01 min 09 s
